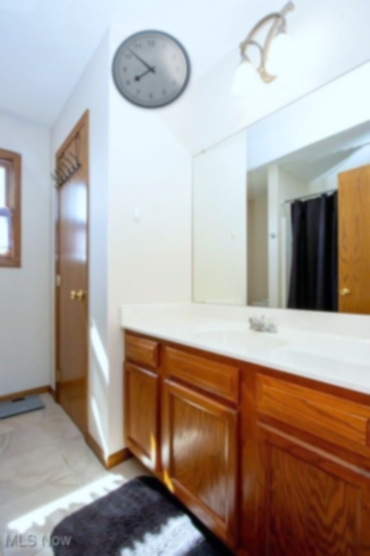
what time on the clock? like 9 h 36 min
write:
7 h 52 min
